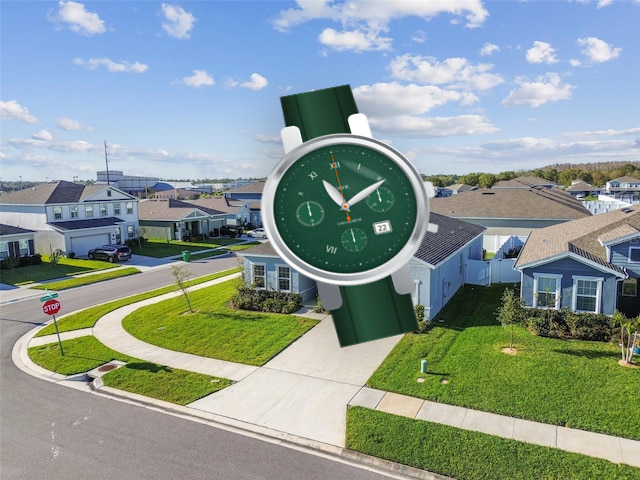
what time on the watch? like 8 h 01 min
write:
11 h 11 min
